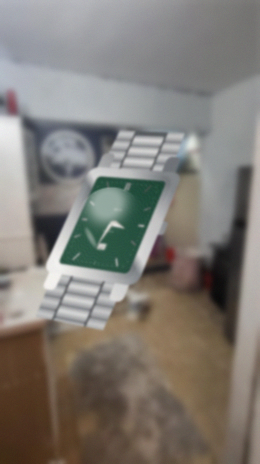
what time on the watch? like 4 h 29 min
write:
3 h 32 min
